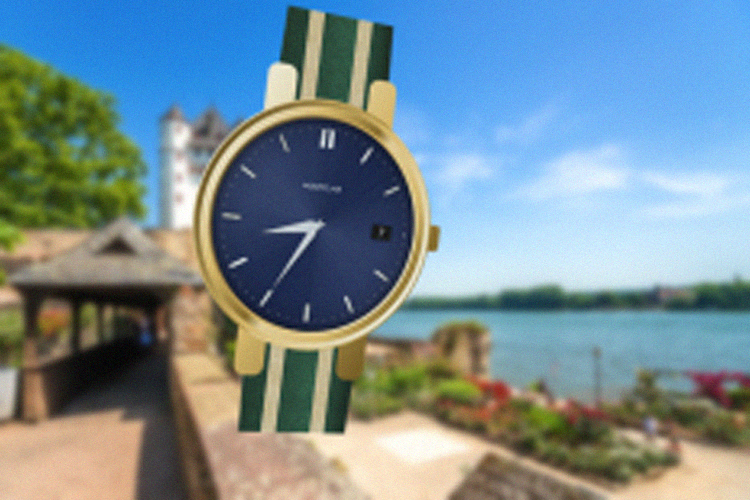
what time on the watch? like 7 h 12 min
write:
8 h 35 min
